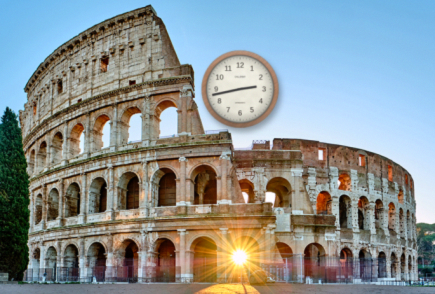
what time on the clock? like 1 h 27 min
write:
2 h 43 min
